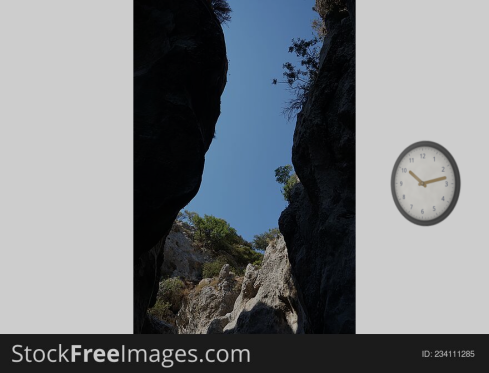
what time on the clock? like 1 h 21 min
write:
10 h 13 min
